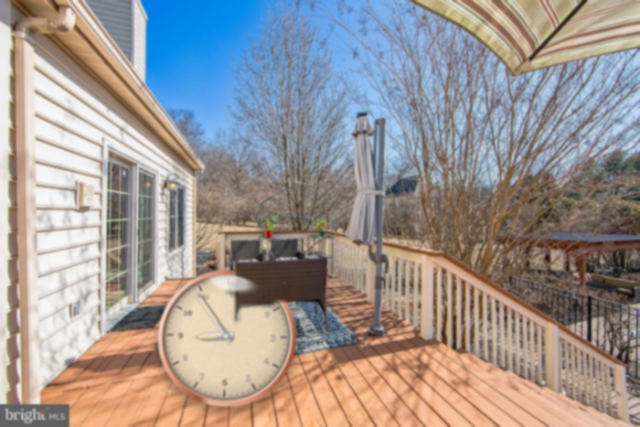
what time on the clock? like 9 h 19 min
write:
8 h 54 min
